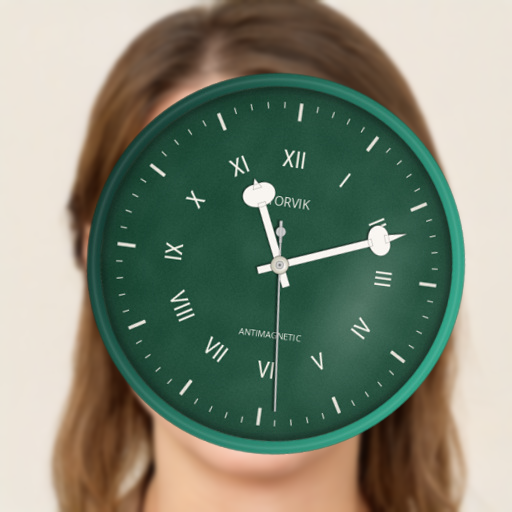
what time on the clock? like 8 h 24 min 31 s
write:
11 h 11 min 29 s
